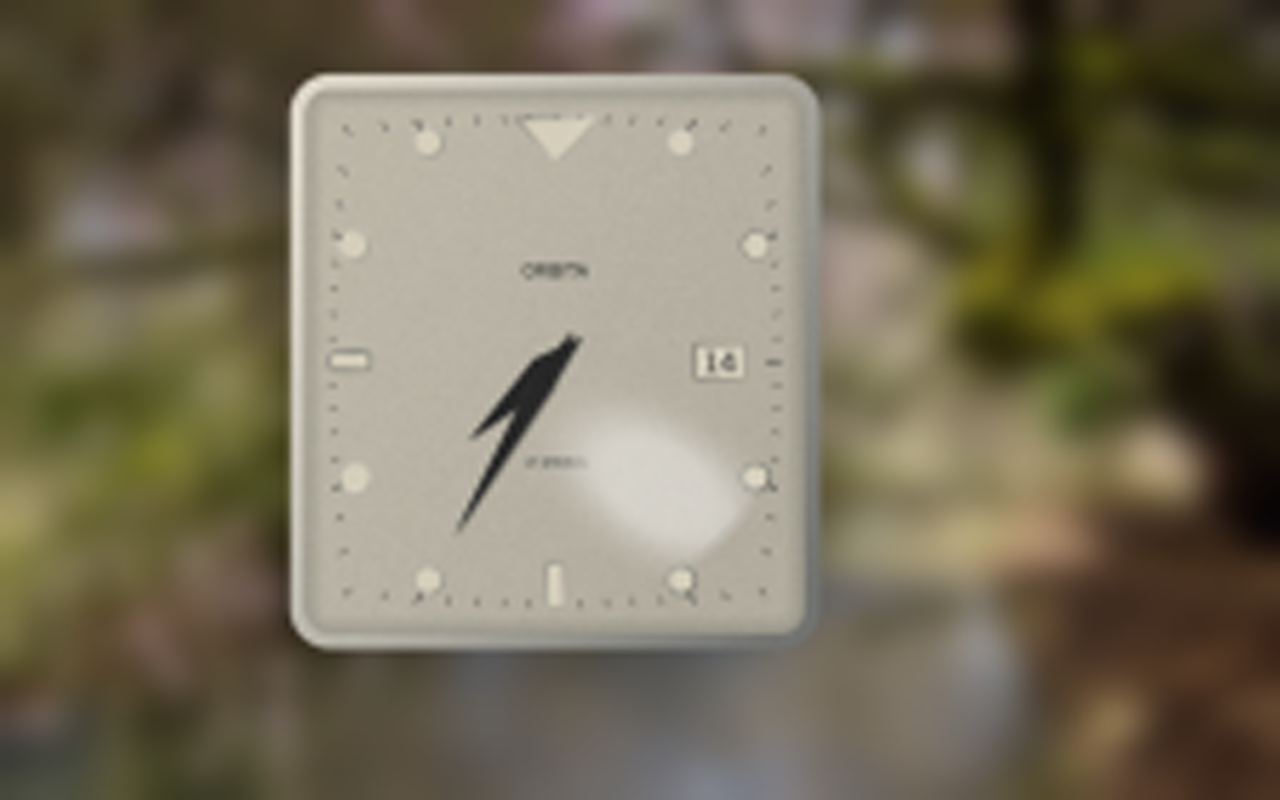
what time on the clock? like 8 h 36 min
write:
7 h 35 min
